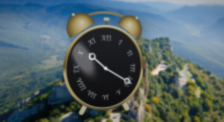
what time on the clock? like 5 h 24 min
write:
10 h 20 min
